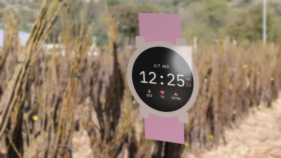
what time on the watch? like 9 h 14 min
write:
12 h 25 min
